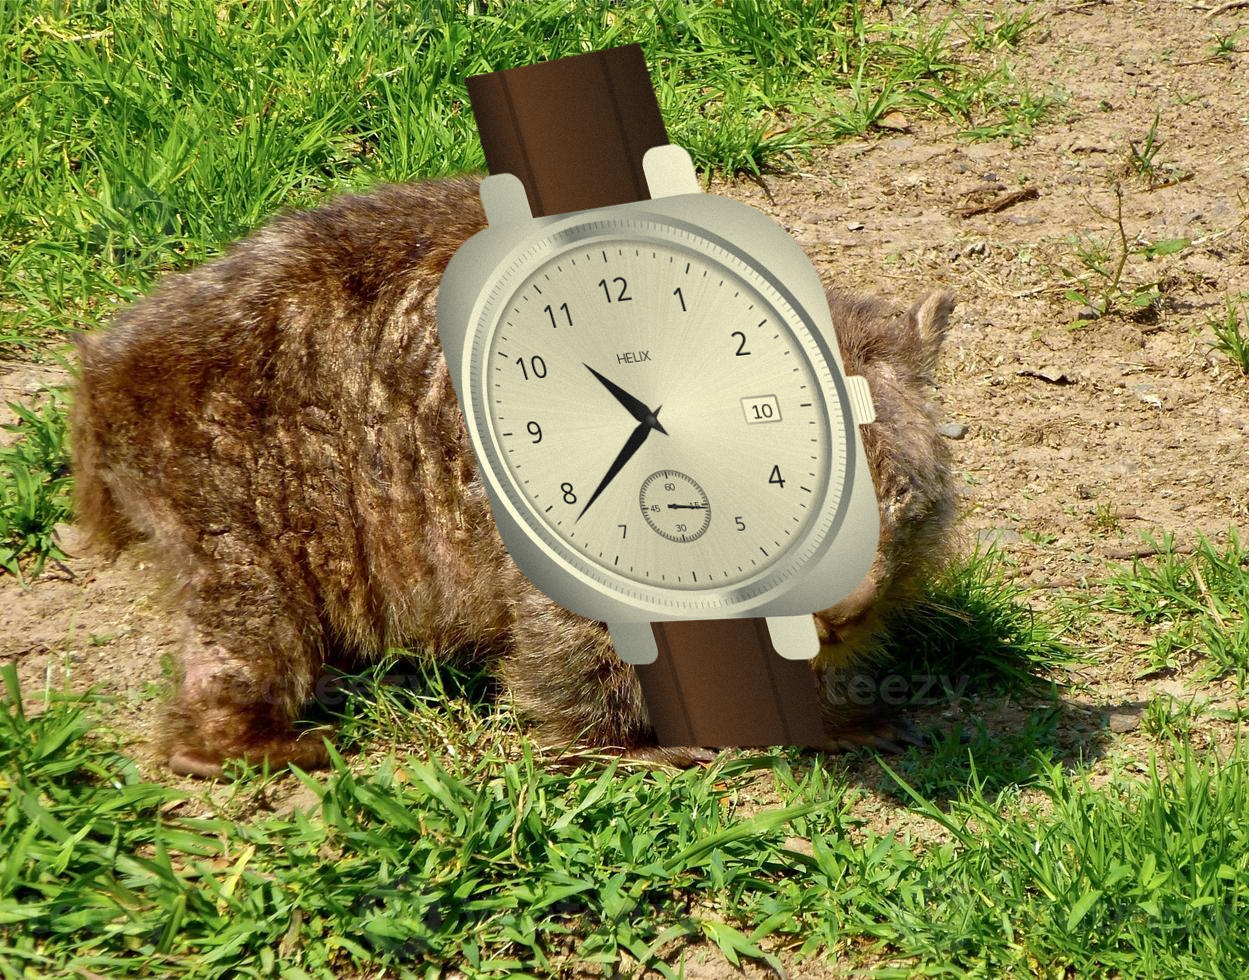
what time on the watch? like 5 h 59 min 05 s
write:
10 h 38 min 16 s
